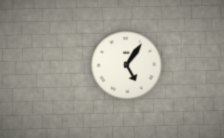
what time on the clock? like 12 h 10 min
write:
5 h 06 min
